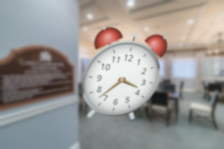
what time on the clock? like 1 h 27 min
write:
3 h 37 min
